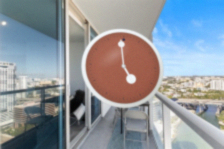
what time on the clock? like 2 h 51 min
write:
4 h 59 min
